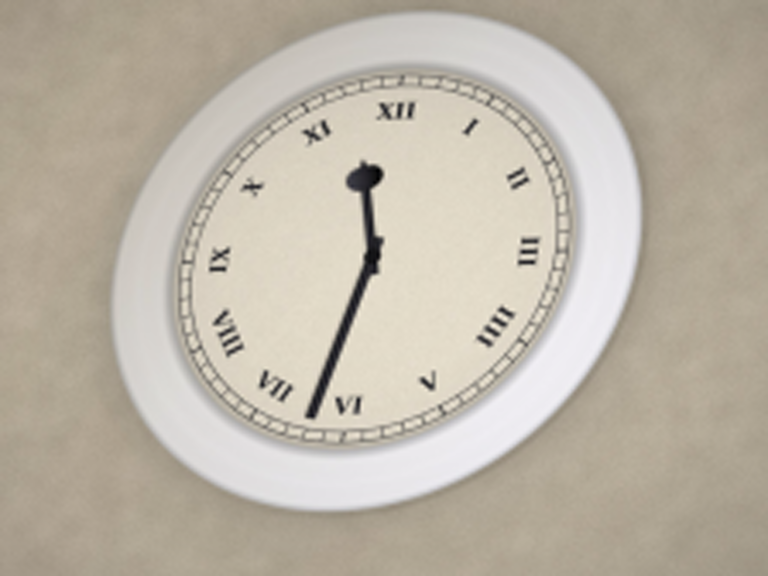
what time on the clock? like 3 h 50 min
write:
11 h 32 min
